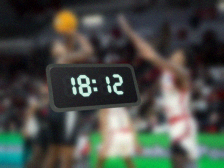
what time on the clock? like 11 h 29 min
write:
18 h 12 min
